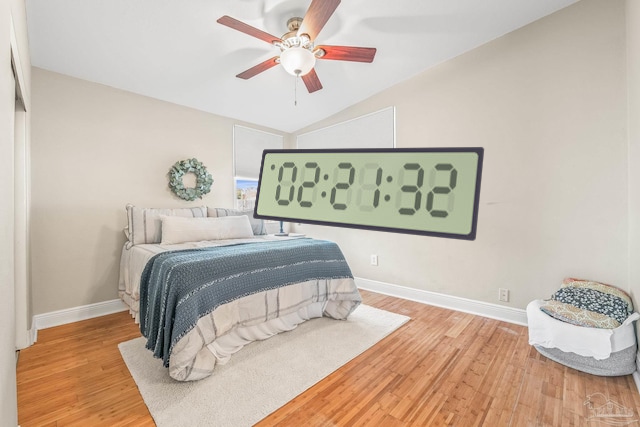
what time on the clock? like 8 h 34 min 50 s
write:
2 h 21 min 32 s
